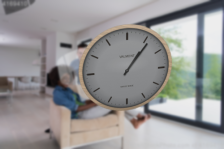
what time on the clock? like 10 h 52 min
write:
1 h 06 min
